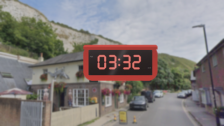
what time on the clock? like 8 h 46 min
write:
3 h 32 min
